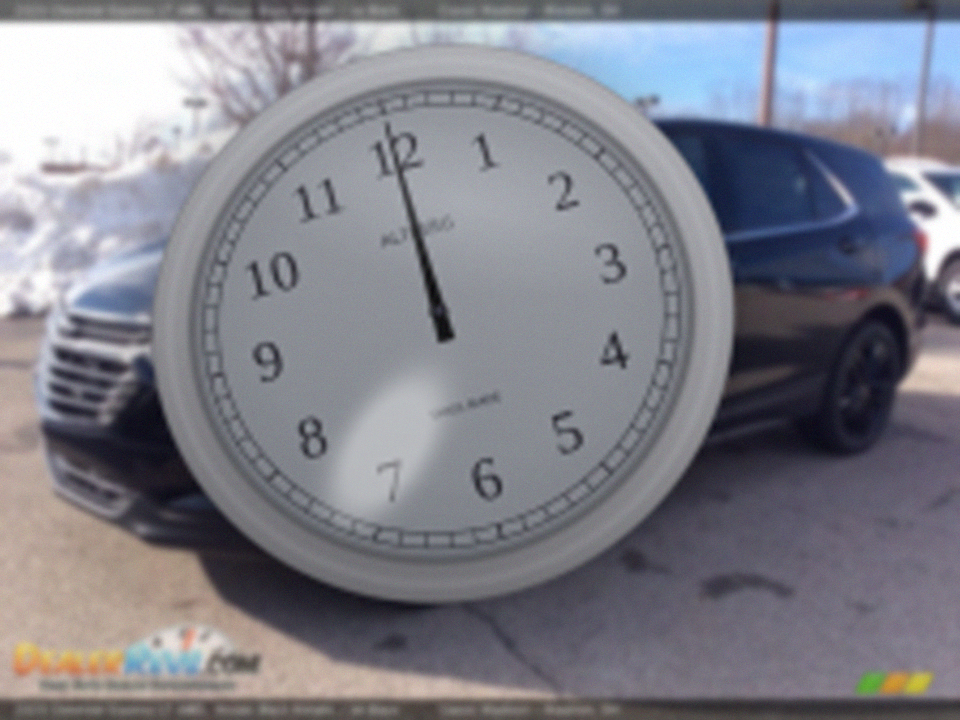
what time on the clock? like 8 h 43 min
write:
12 h 00 min
